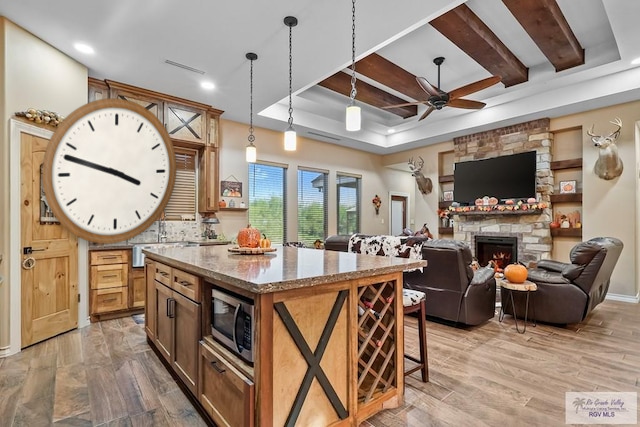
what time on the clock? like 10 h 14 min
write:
3 h 48 min
